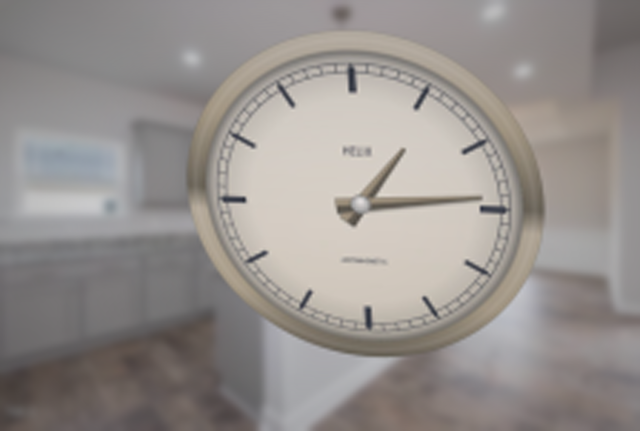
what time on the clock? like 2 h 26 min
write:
1 h 14 min
